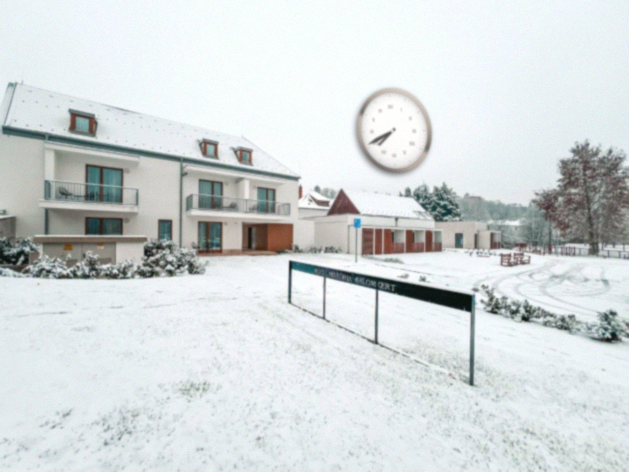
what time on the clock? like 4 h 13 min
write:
7 h 41 min
